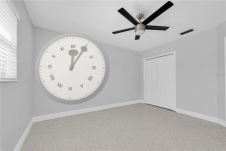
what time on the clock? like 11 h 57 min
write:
12 h 05 min
